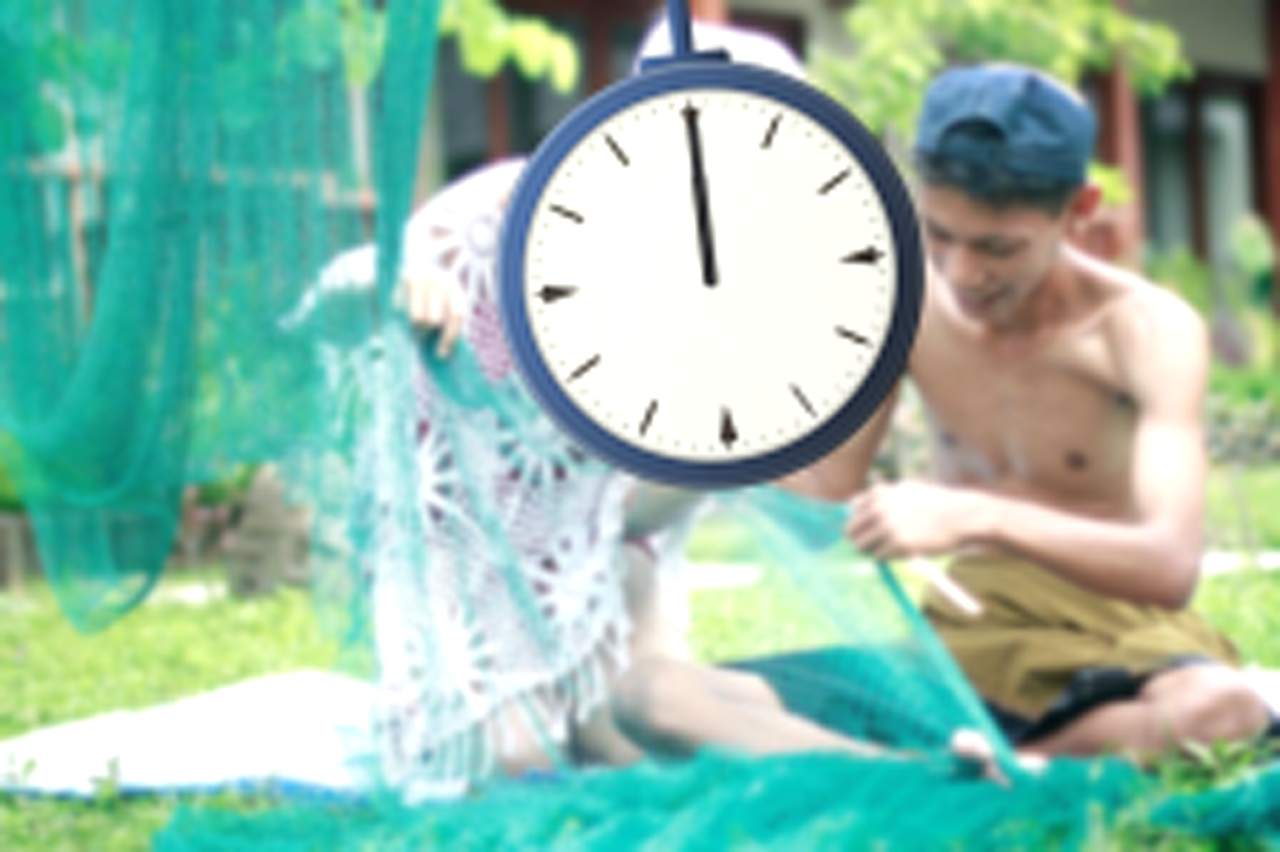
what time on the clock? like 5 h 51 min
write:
12 h 00 min
